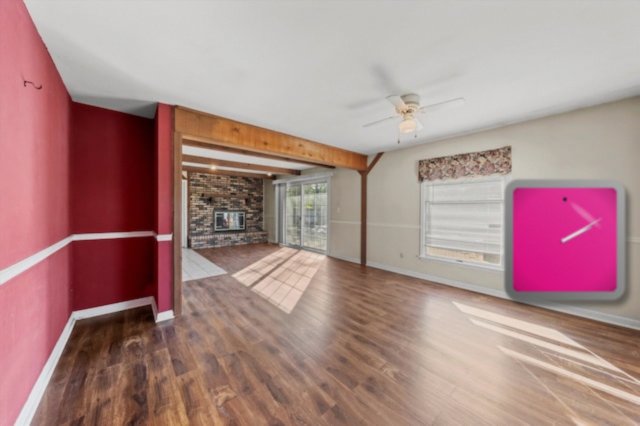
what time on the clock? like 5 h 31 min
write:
2 h 10 min
